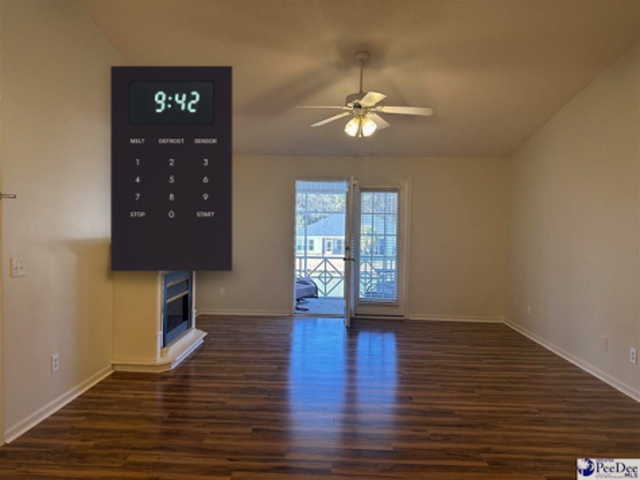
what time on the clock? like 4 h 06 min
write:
9 h 42 min
